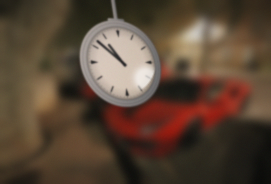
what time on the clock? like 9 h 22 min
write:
10 h 52 min
